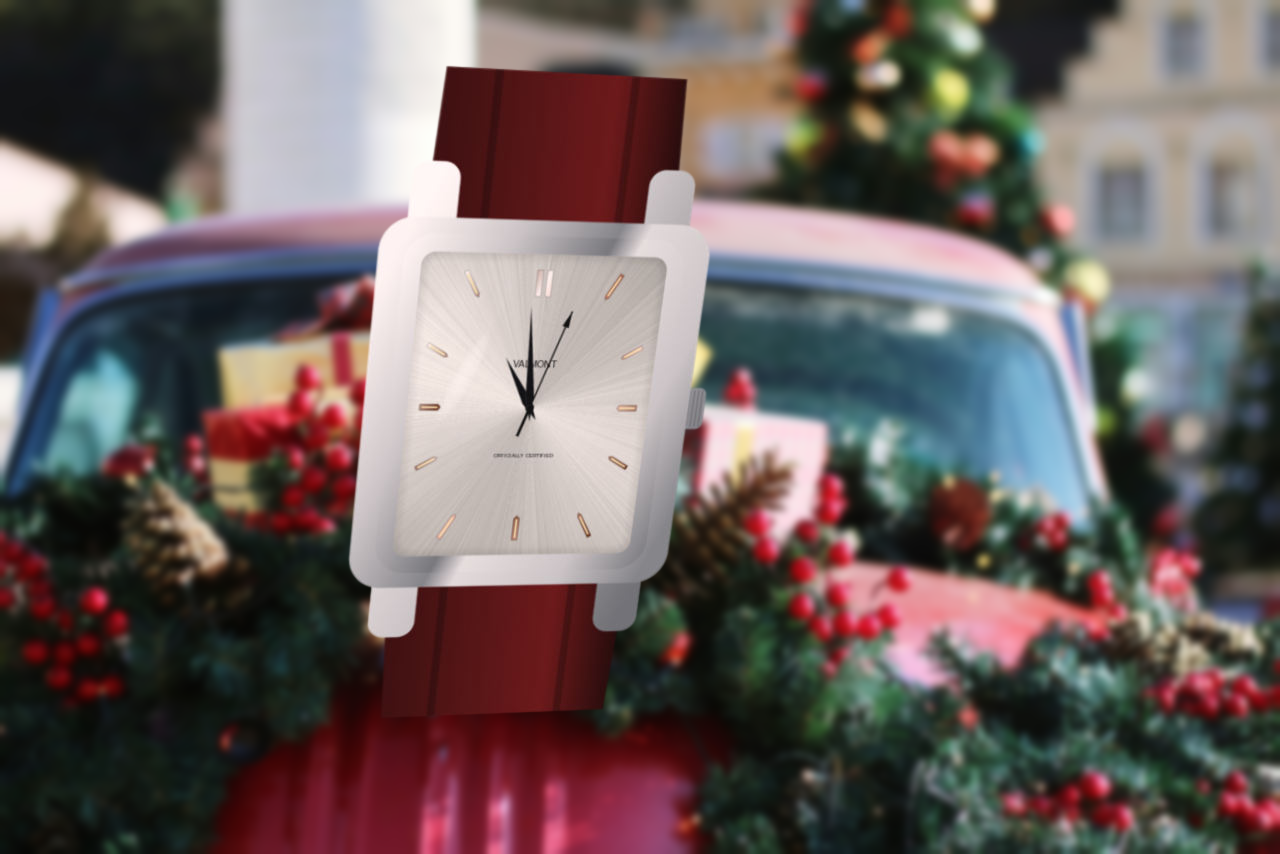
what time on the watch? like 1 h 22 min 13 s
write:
10 h 59 min 03 s
